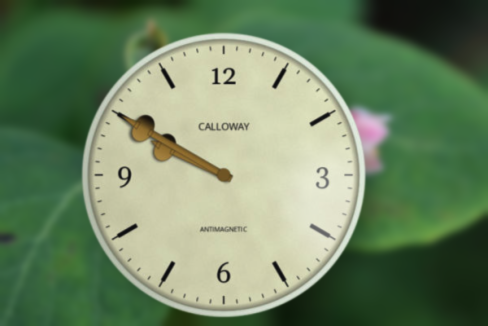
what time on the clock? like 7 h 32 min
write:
9 h 50 min
